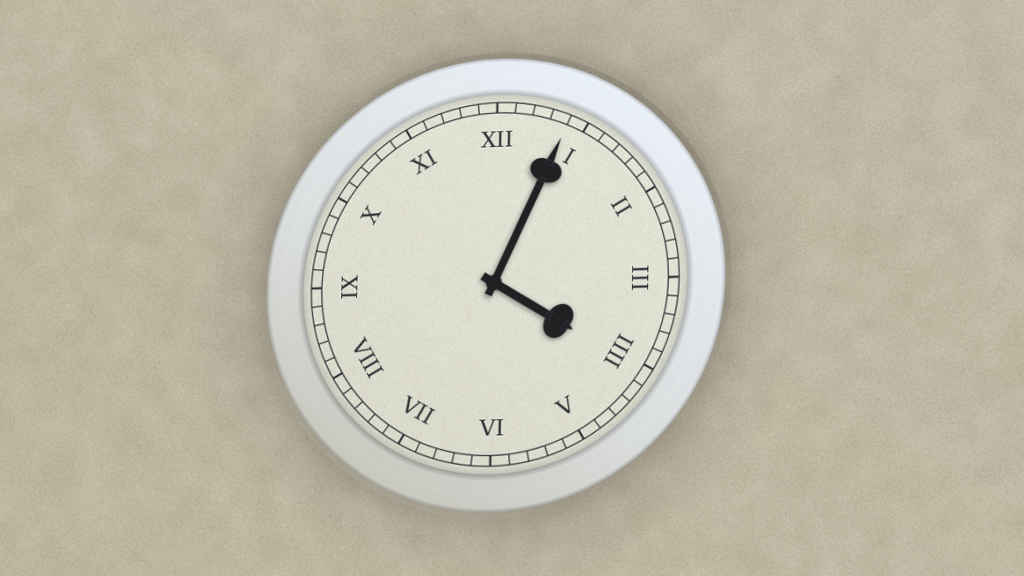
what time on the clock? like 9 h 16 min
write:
4 h 04 min
